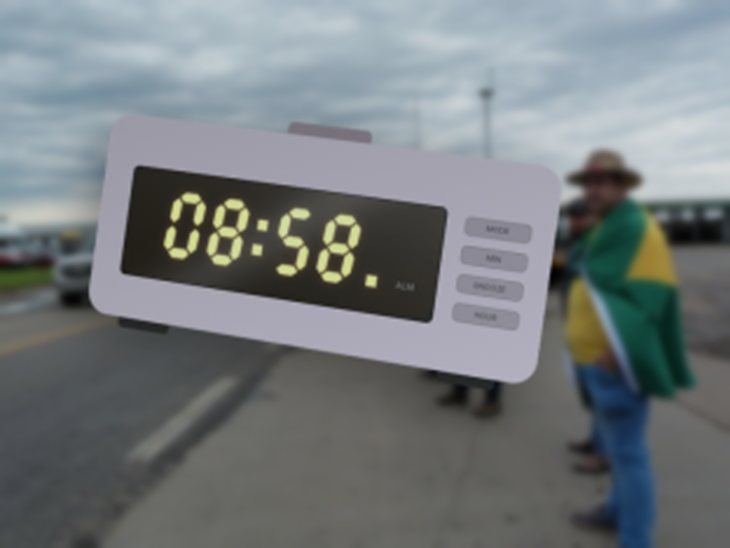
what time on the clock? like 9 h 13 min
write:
8 h 58 min
